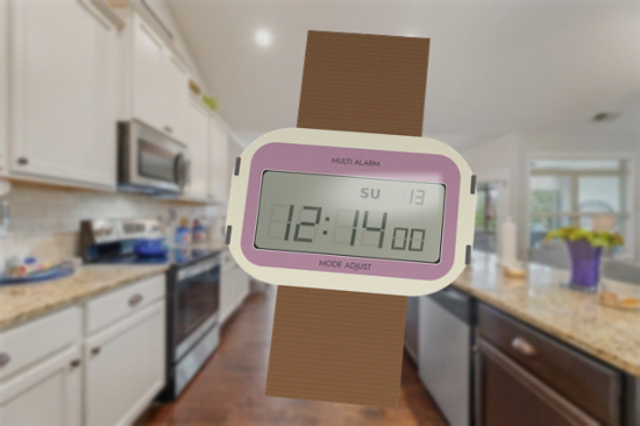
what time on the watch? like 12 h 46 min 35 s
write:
12 h 14 min 00 s
